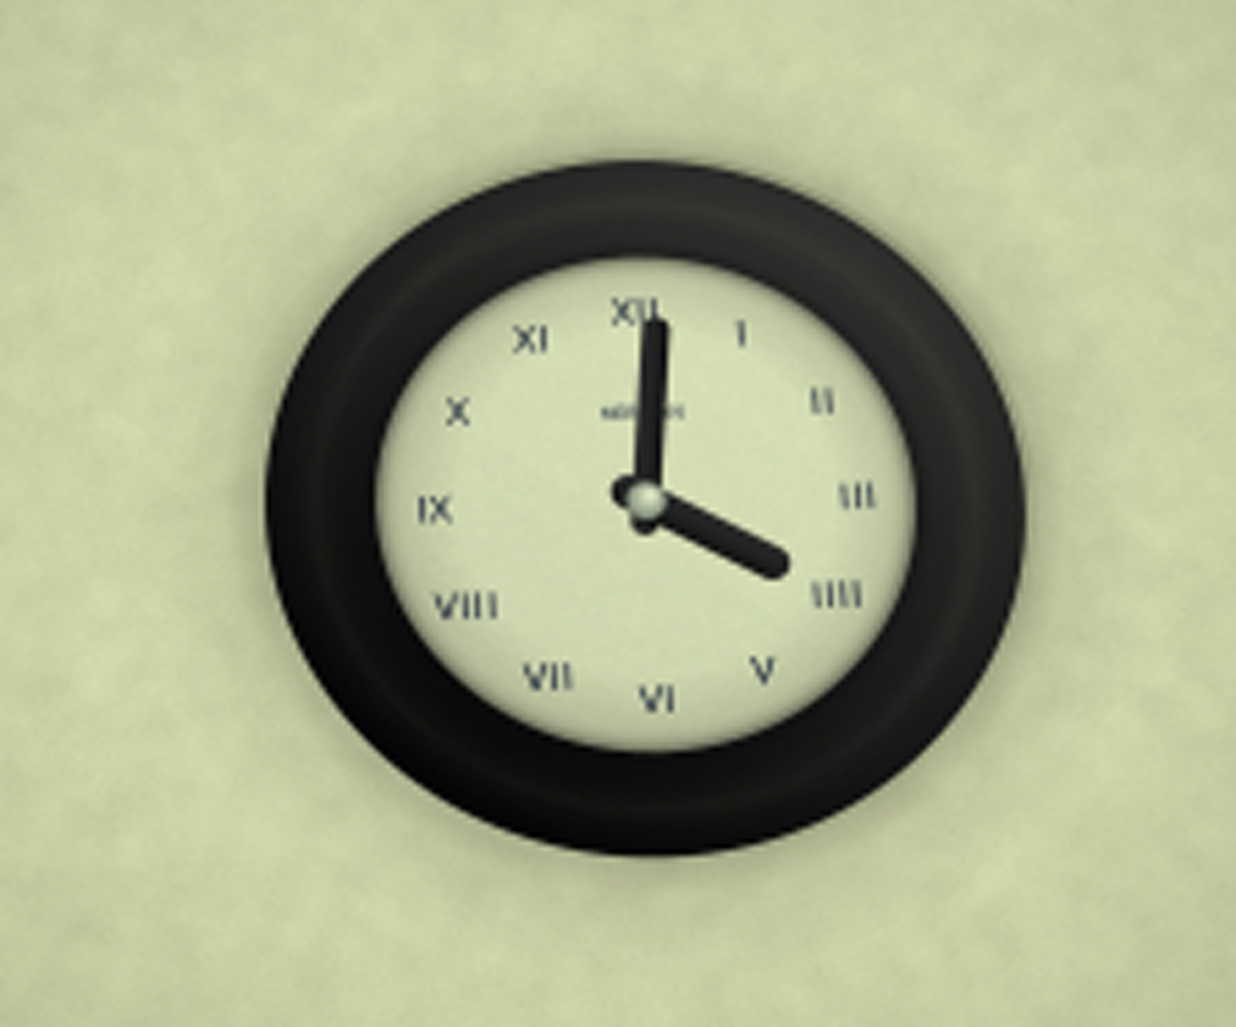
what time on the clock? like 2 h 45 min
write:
4 h 01 min
